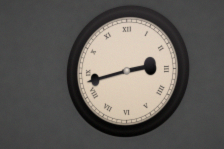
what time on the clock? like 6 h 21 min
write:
2 h 43 min
